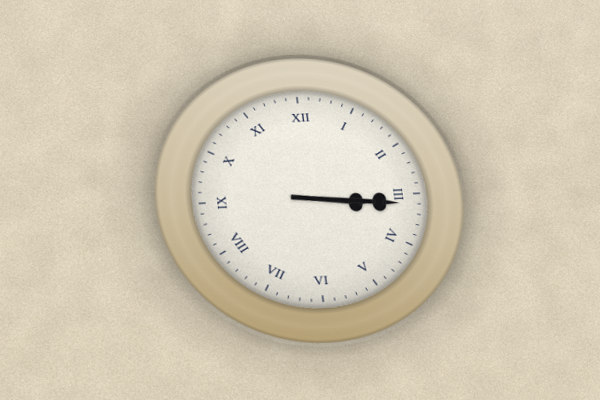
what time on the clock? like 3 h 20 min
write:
3 h 16 min
